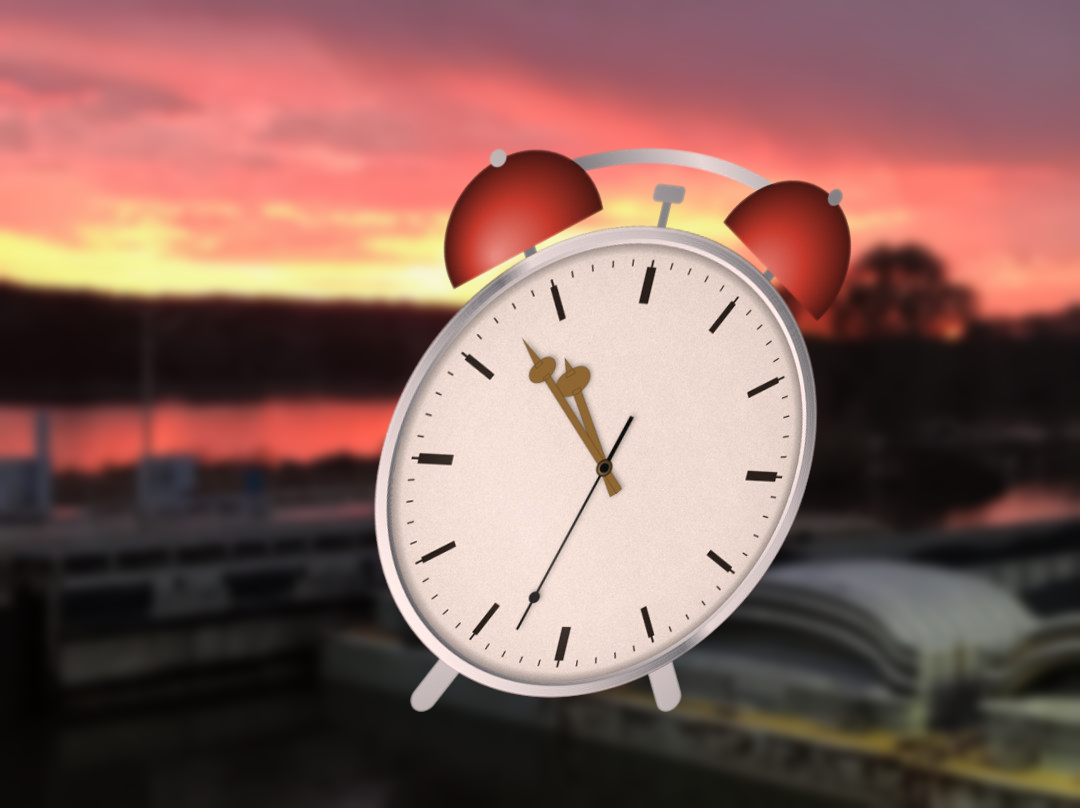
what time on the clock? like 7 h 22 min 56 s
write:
10 h 52 min 33 s
